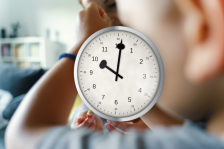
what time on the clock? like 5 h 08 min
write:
10 h 01 min
